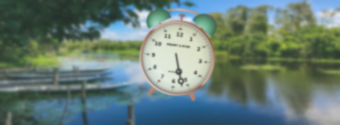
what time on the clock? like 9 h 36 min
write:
5 h 27 min
